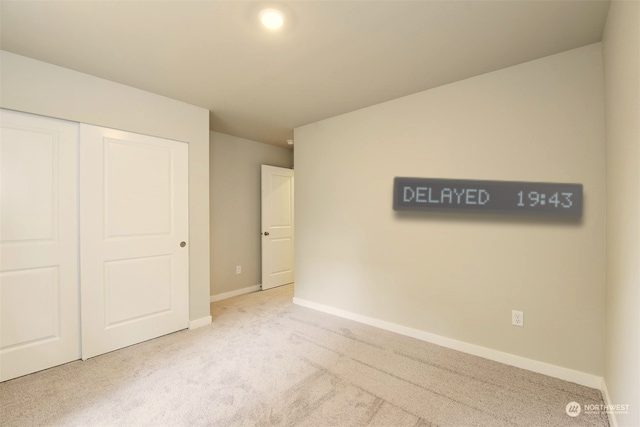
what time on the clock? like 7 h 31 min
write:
19 h 43 min
